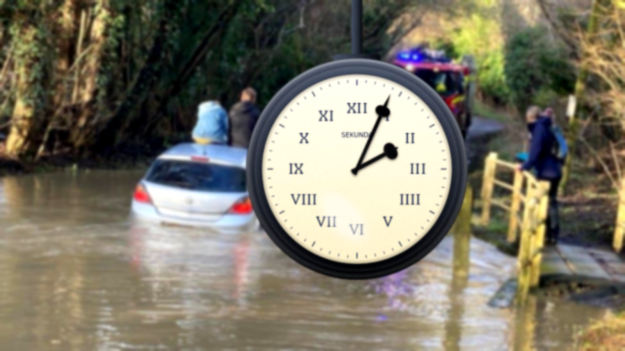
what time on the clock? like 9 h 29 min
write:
2 h 04 min
